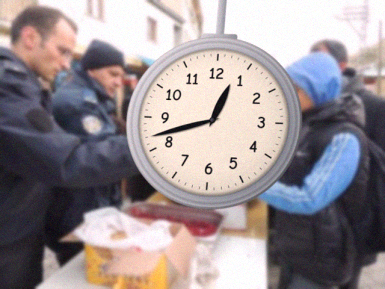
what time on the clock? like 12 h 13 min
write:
12 h 42 min
